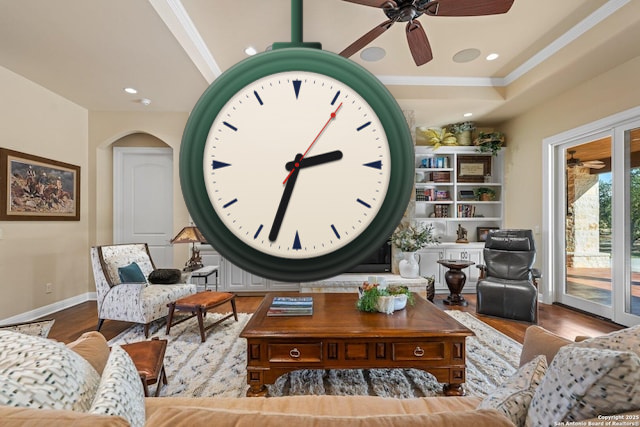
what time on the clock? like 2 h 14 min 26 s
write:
2 h 33 min 06 s
